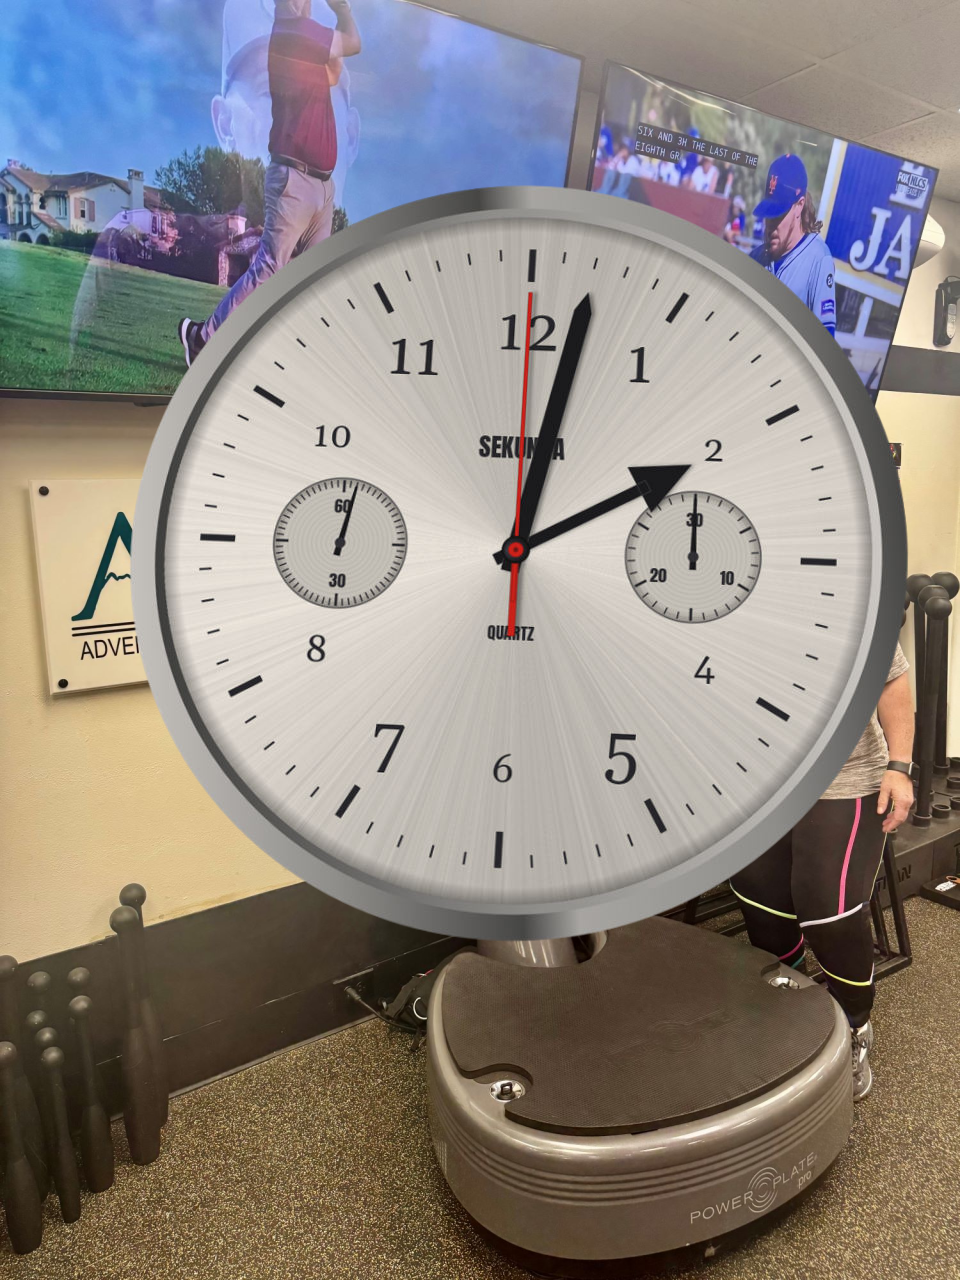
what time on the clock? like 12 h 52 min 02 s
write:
2 h 02 min 02 s
